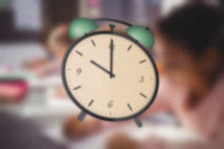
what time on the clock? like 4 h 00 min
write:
10 h 00 min
